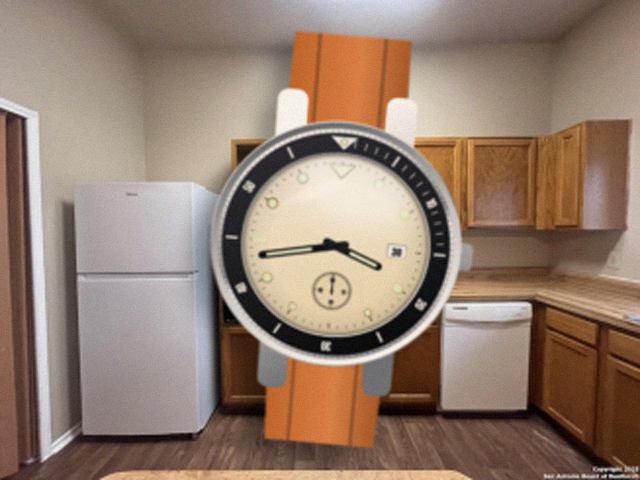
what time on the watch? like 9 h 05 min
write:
3 h 43 min
